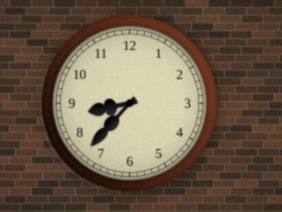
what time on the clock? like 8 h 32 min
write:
8 h 37 min
